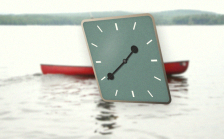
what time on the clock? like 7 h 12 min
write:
1 h 39 min
